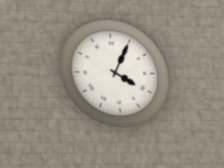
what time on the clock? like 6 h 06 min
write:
4 h 05 min
